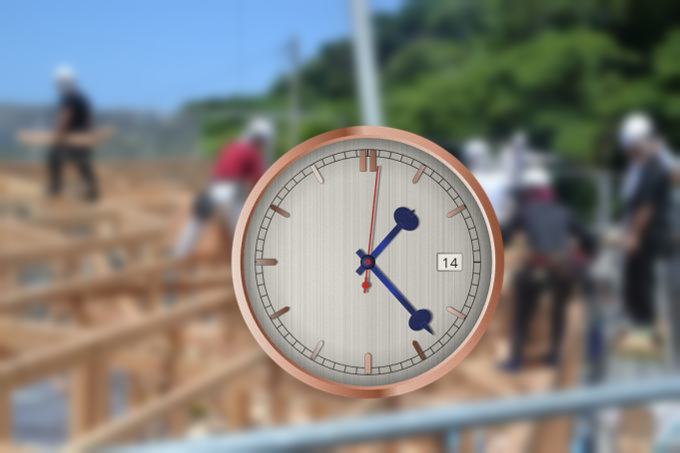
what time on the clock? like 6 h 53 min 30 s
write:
1 h 23 min 01 s
